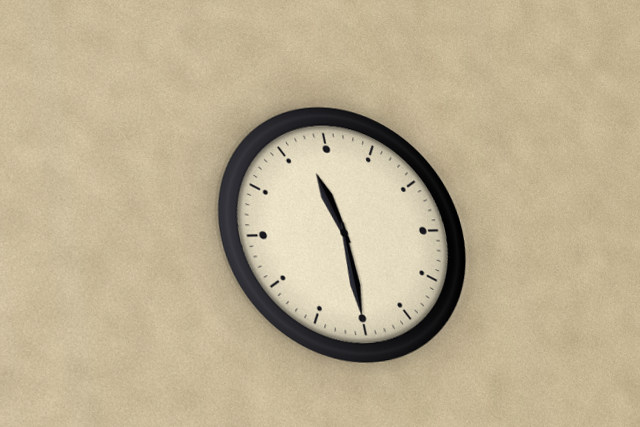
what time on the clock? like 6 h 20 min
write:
11 h 30 min
